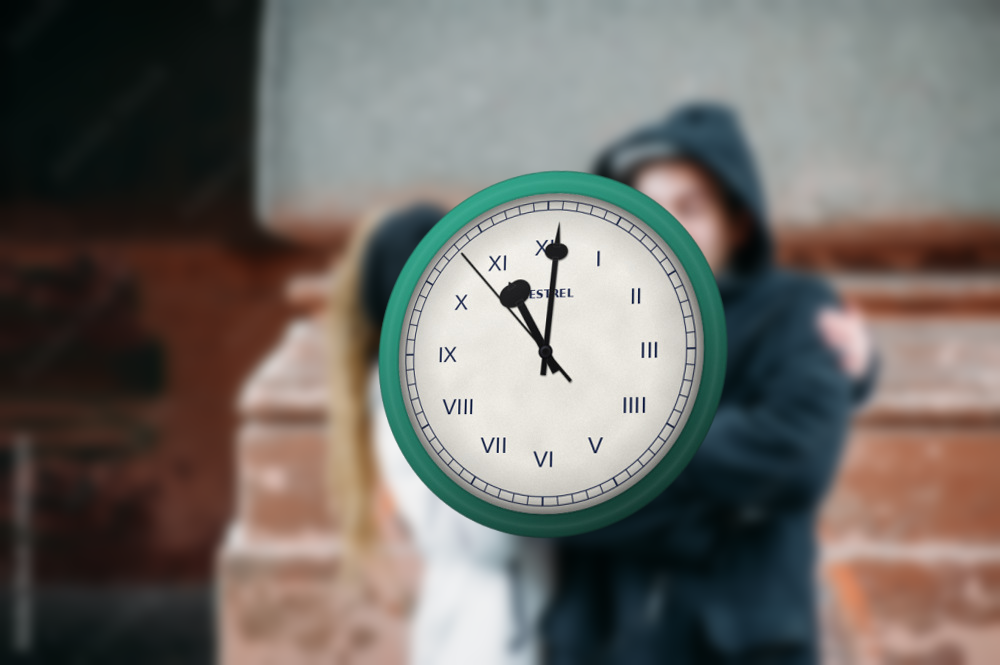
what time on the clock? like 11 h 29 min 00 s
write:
11 h 00 min 53 s
